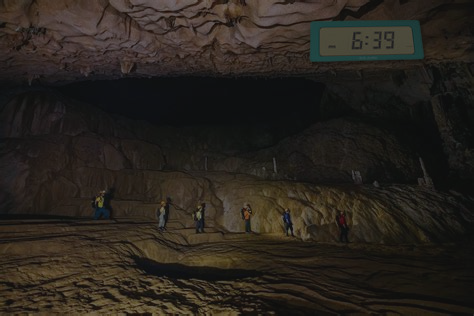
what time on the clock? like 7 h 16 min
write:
6 h 39 min
